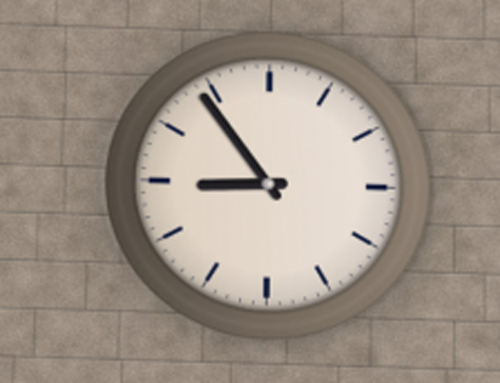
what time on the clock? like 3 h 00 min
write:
8 h 54 min
